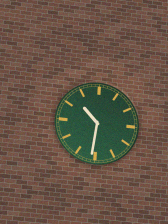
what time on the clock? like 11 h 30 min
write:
10 h 31 min
